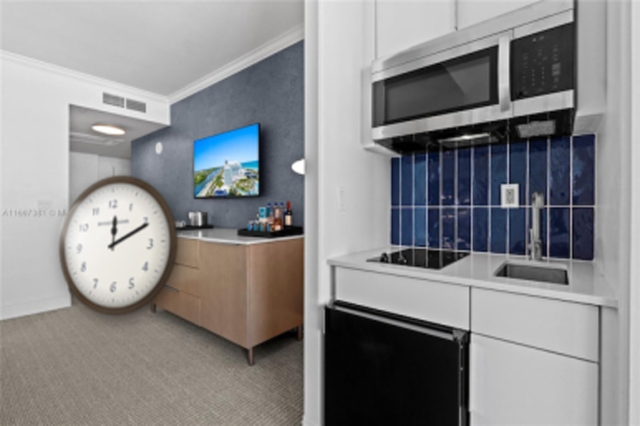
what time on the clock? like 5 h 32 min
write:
12 h 11 min
